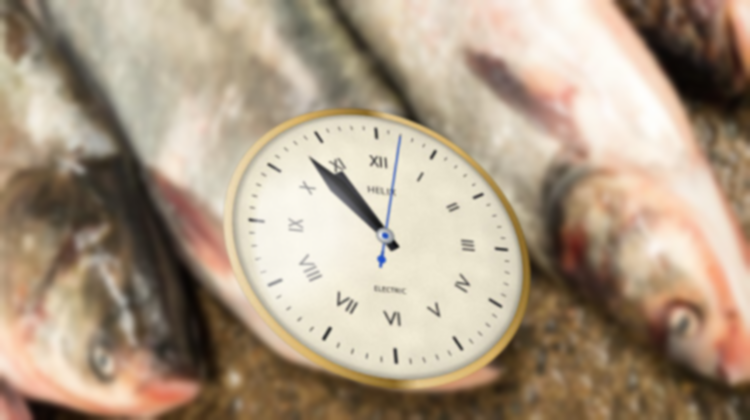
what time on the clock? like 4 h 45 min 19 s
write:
10 h 53 min 02 s
